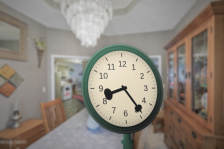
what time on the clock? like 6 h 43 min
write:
8 h 24 min
